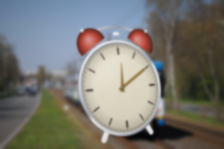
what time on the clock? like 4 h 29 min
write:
12 h 10 min
